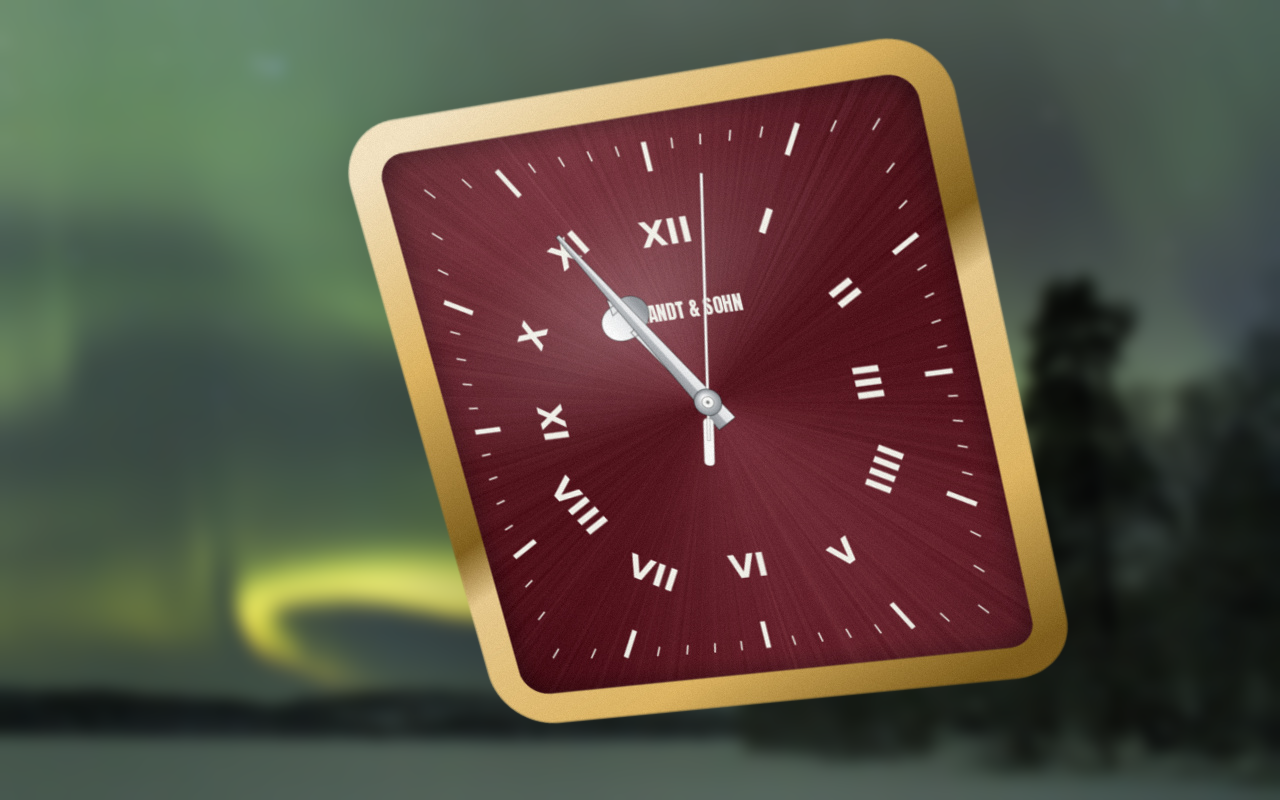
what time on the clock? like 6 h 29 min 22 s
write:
10 h 55 min 02 s
